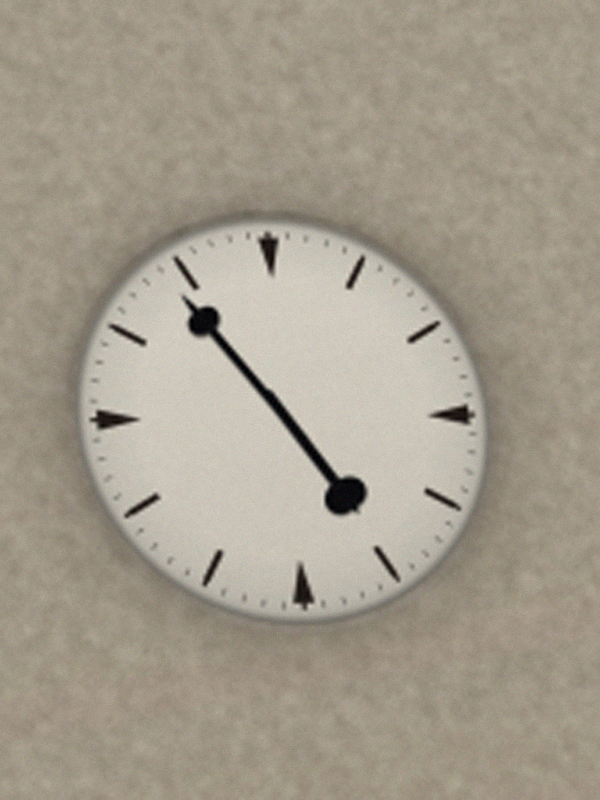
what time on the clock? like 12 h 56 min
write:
4 h 54 min
